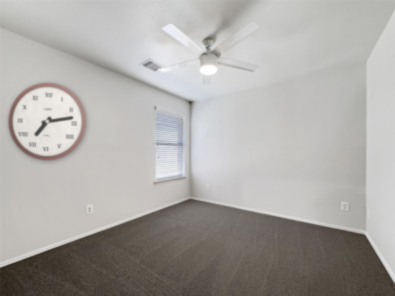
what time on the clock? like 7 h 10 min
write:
7 h 13 min
